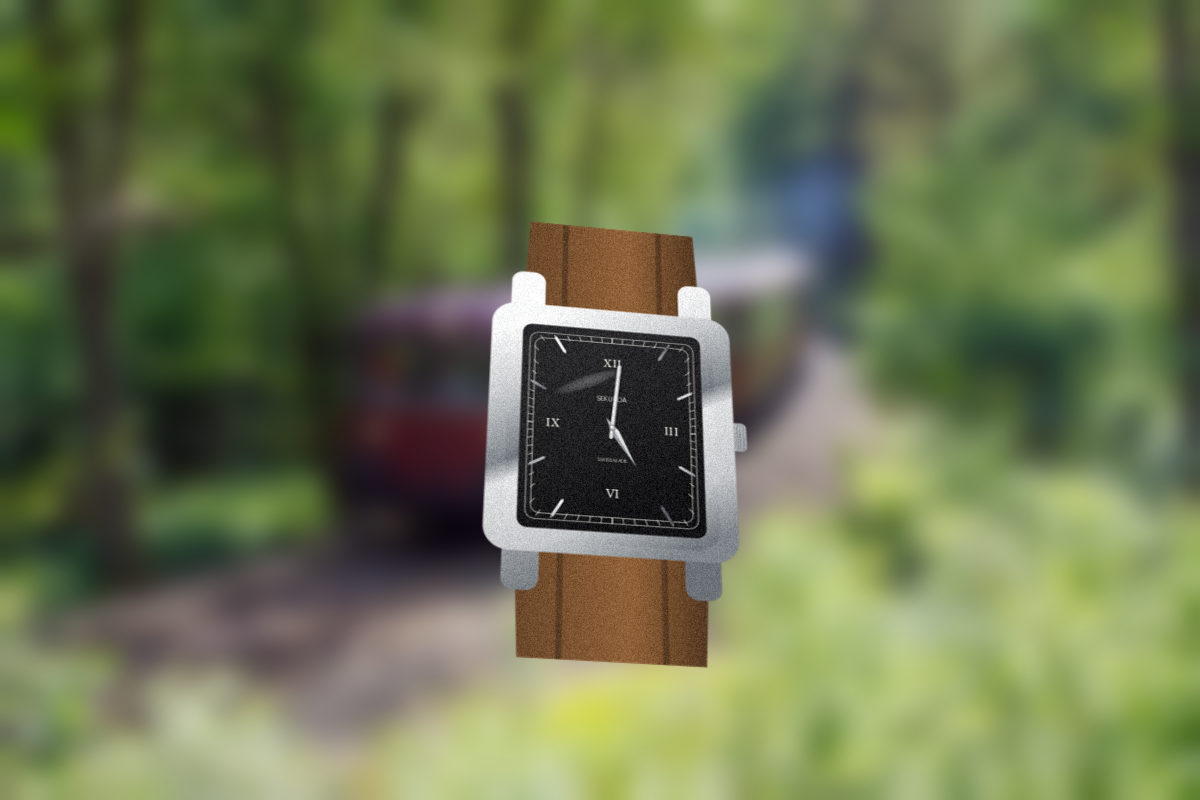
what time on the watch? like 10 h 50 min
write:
5 h 01 min
